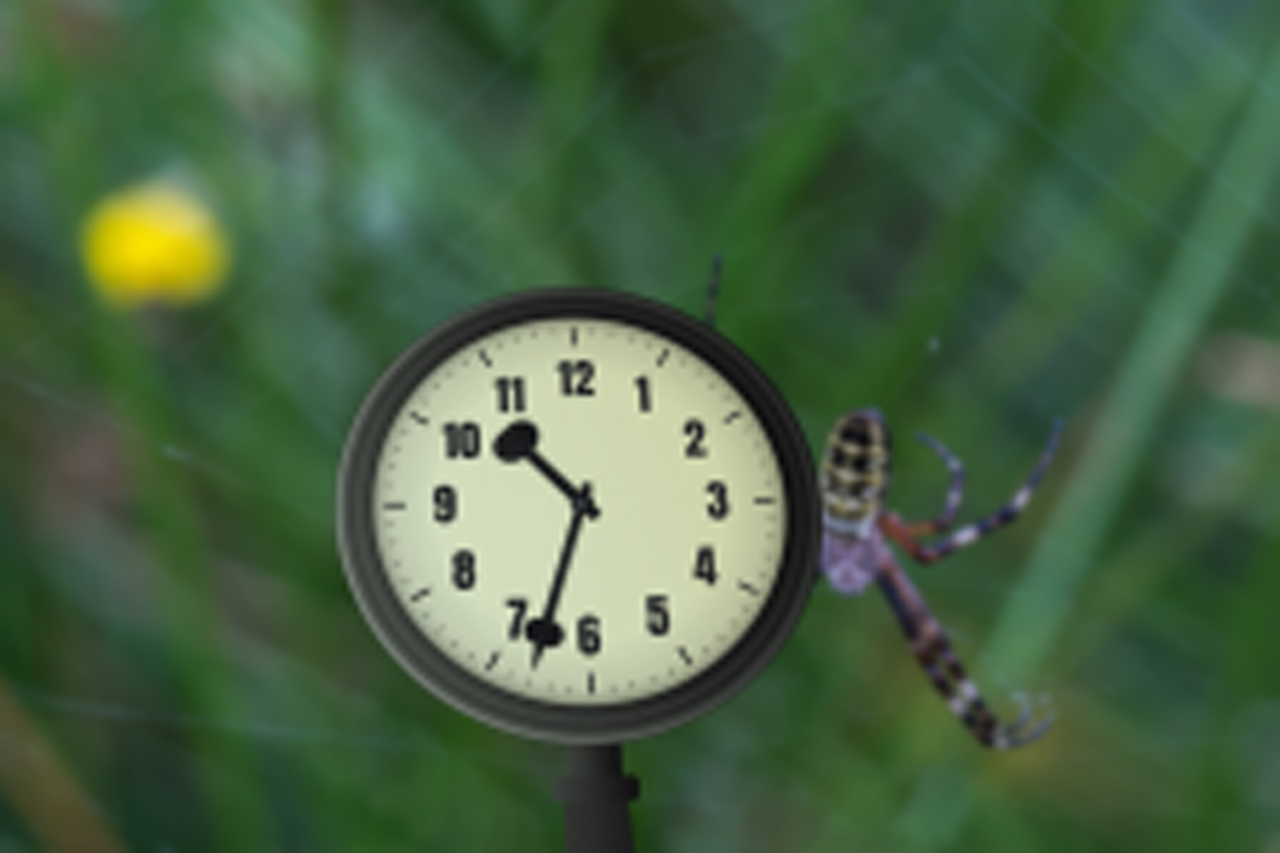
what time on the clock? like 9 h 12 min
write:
10 h 33 min
